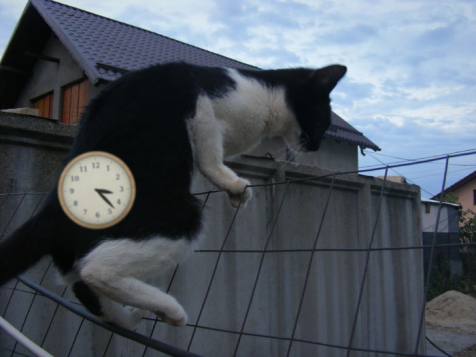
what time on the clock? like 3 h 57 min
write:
3 h 23 min
